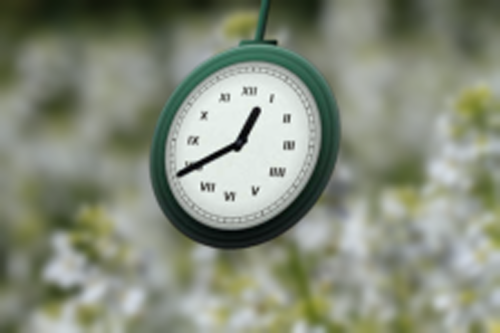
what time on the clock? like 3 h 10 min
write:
12 h 40 min
